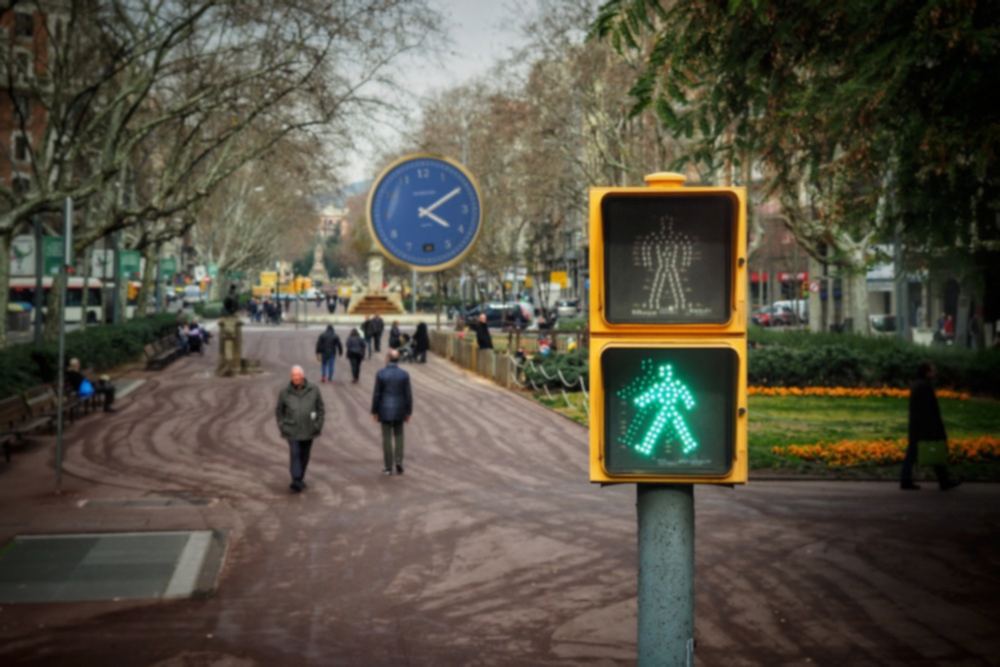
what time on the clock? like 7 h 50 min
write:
4 h 10 min
